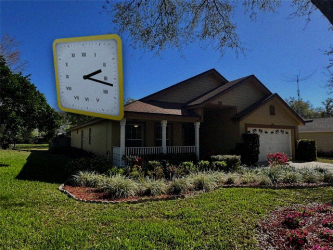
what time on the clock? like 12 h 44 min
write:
2 h 17 min
